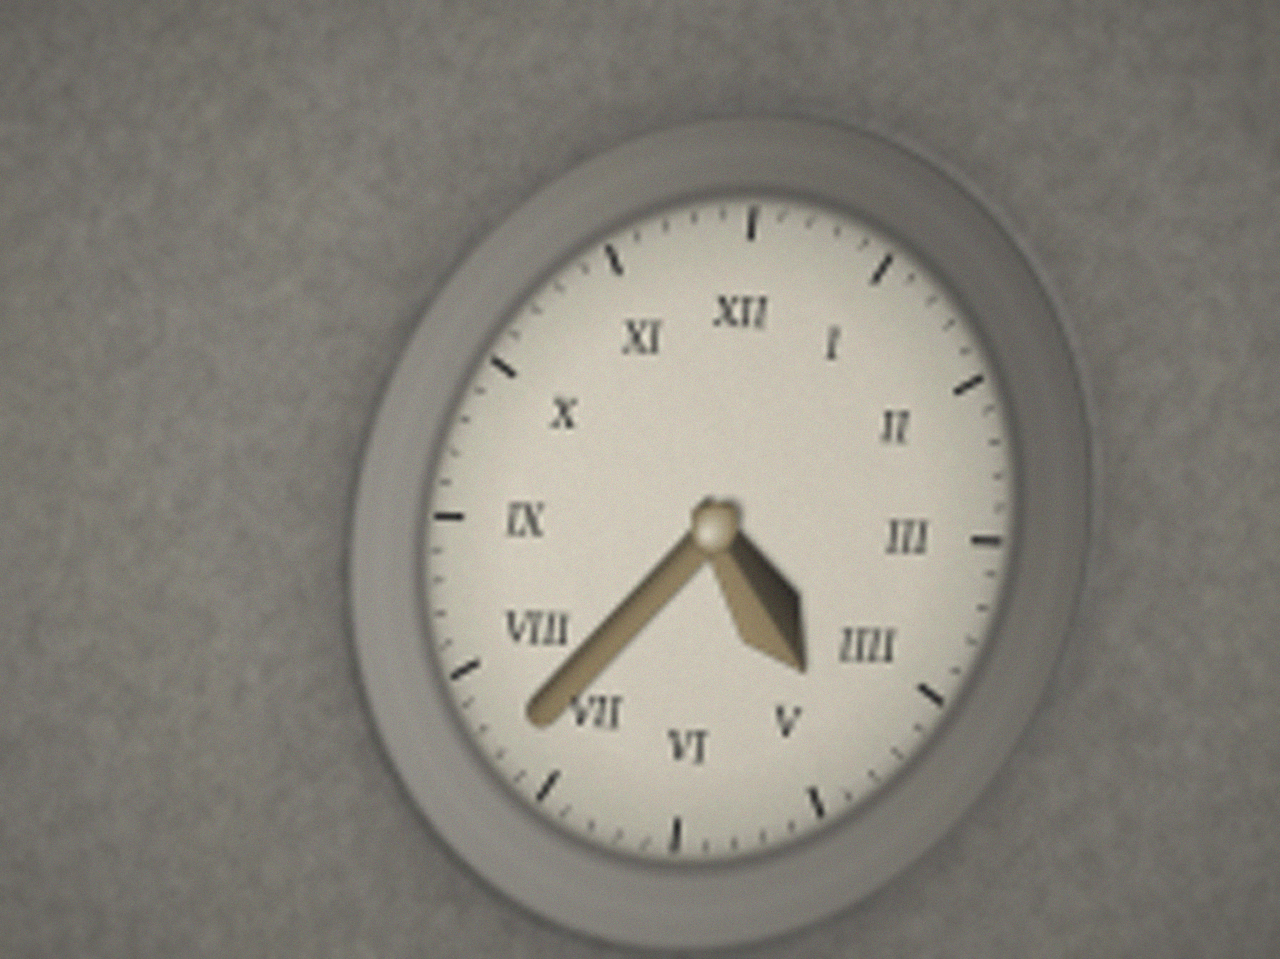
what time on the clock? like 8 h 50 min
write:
4 h 37 min
